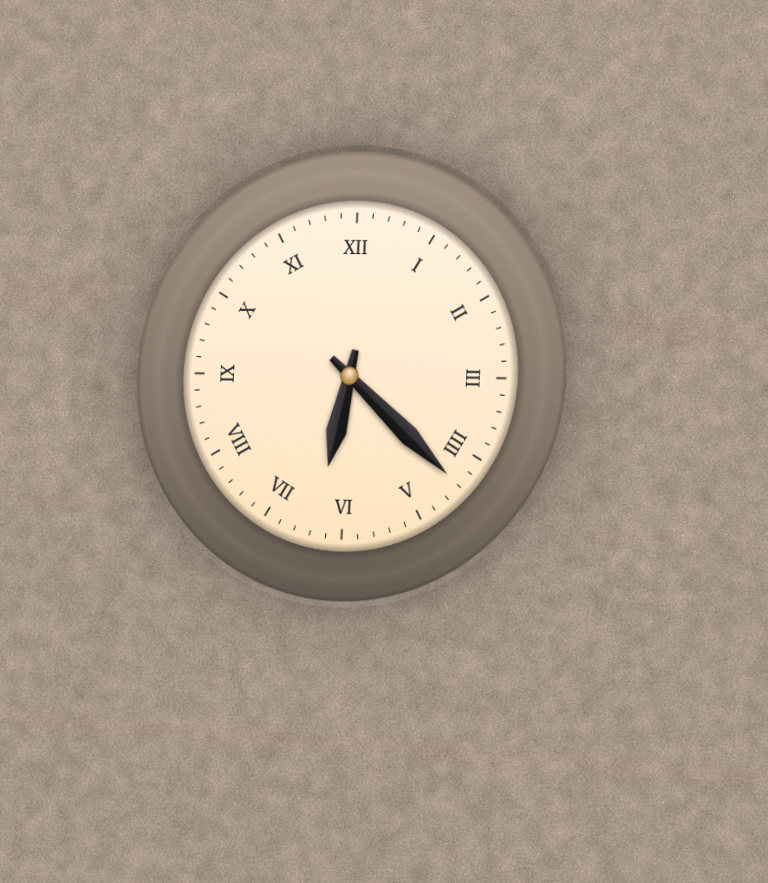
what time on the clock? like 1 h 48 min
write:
6 h 22 min
